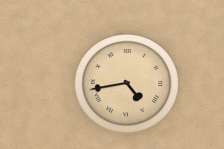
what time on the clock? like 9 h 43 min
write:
4 h 43 min
